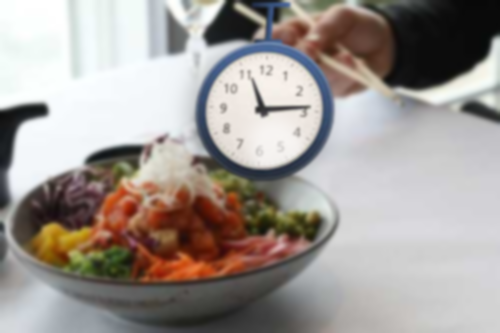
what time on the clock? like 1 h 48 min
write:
11 h 14 min
